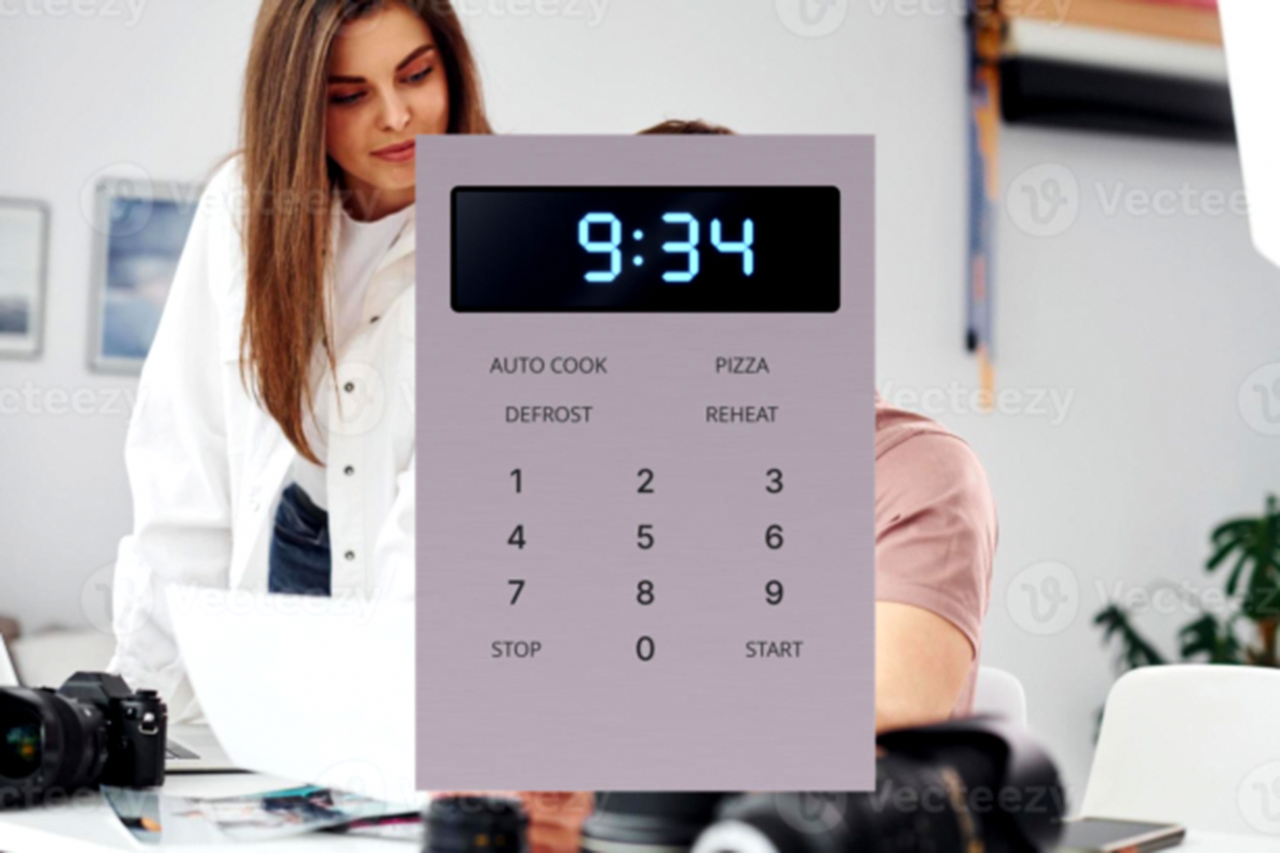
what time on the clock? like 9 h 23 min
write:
9 h 34 min
